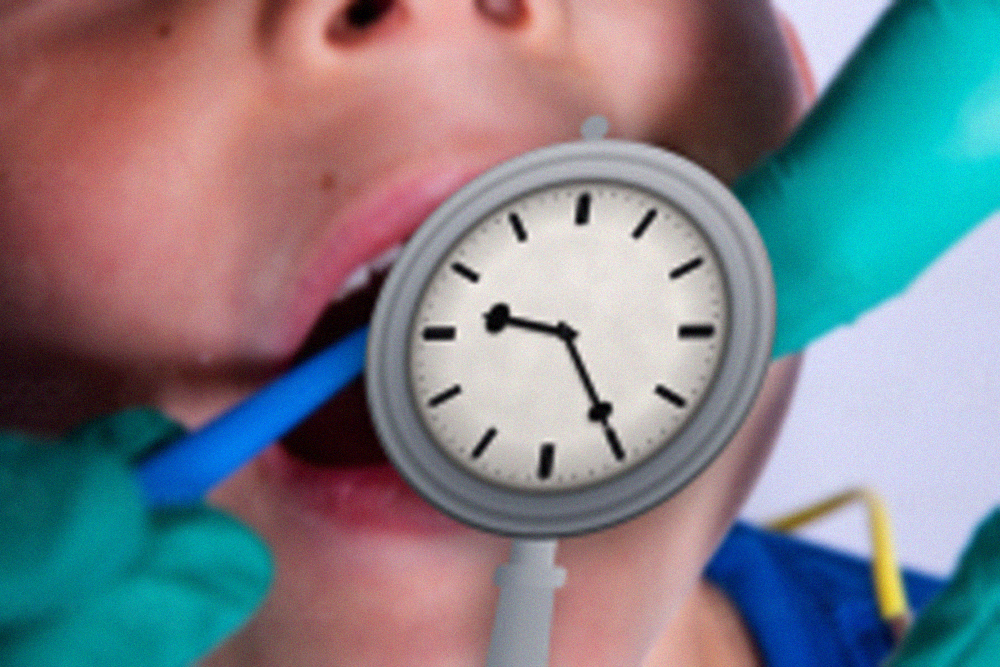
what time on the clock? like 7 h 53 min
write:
9 h 25 min
